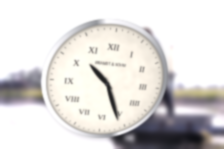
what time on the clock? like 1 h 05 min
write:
10 h 26 min
